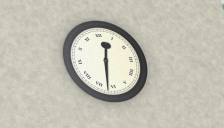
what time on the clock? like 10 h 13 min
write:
12 h 32 min
